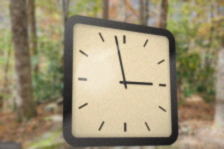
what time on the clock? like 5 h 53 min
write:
2 h 58 min
